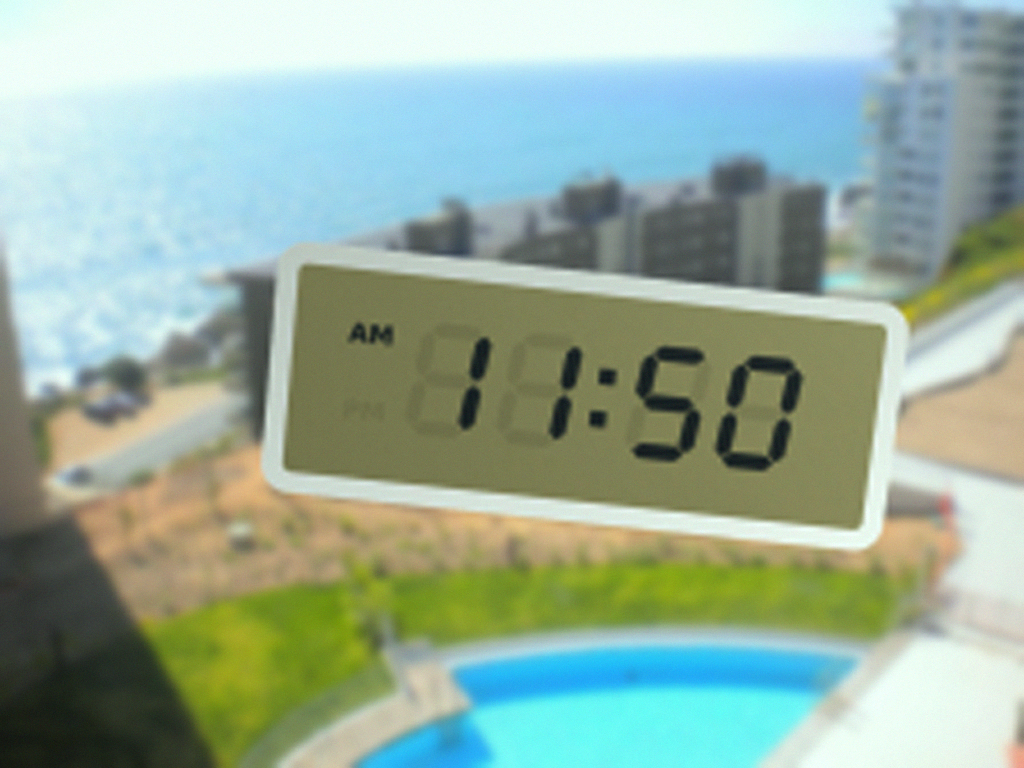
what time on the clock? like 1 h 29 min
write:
11 h 50 min
